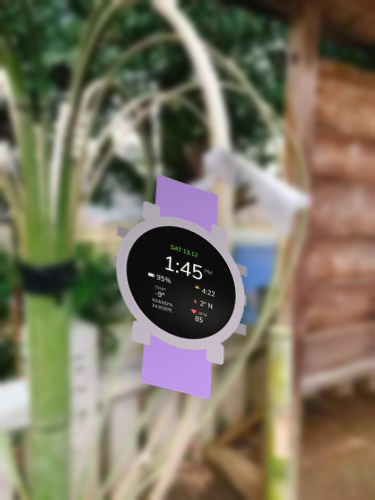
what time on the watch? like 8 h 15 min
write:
1 h 45 min
